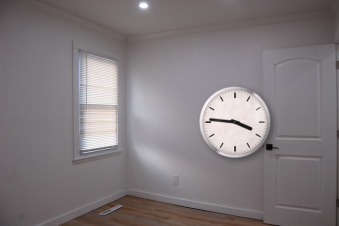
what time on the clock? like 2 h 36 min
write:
3 h 46 min
